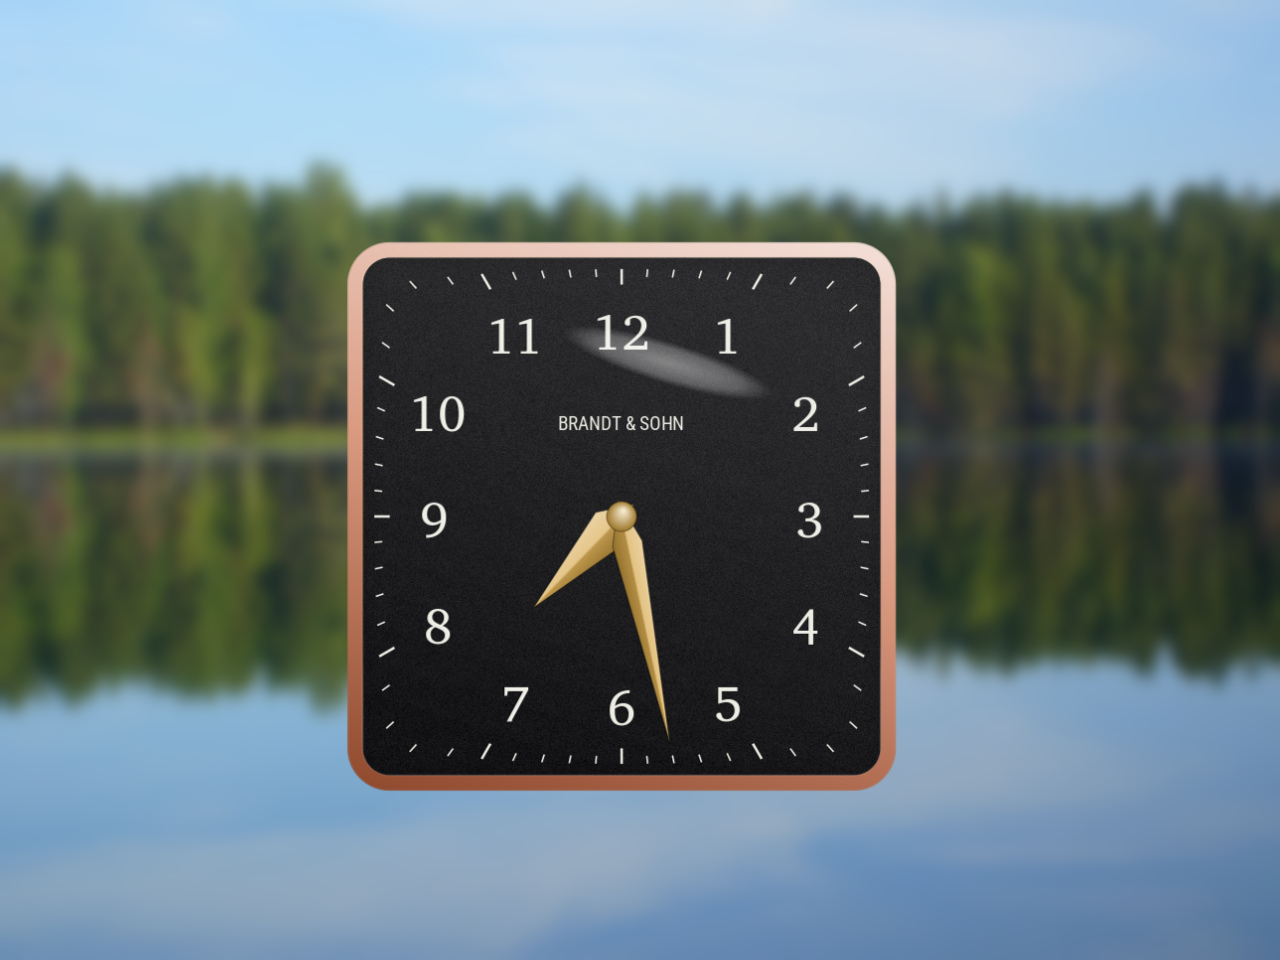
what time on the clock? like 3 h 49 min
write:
7 h 28 min
